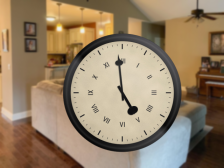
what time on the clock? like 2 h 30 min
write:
4 h 59 min
